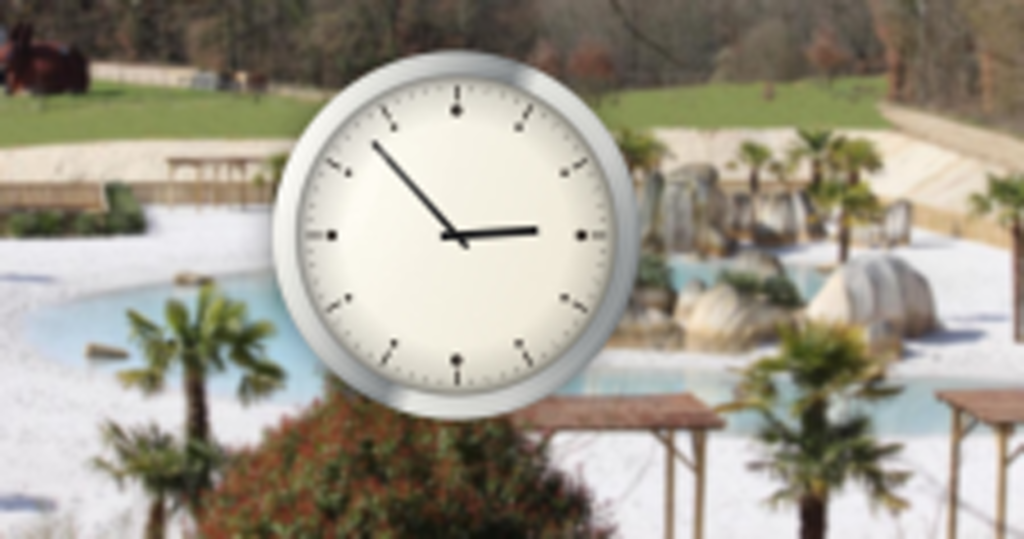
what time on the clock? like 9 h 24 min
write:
2 h 53 min
